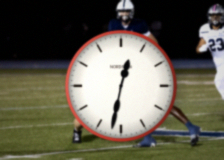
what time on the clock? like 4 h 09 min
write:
12 h 32 min
